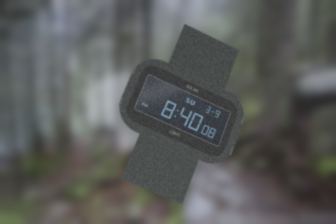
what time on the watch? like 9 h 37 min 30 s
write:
8 h 40 min 08 s
